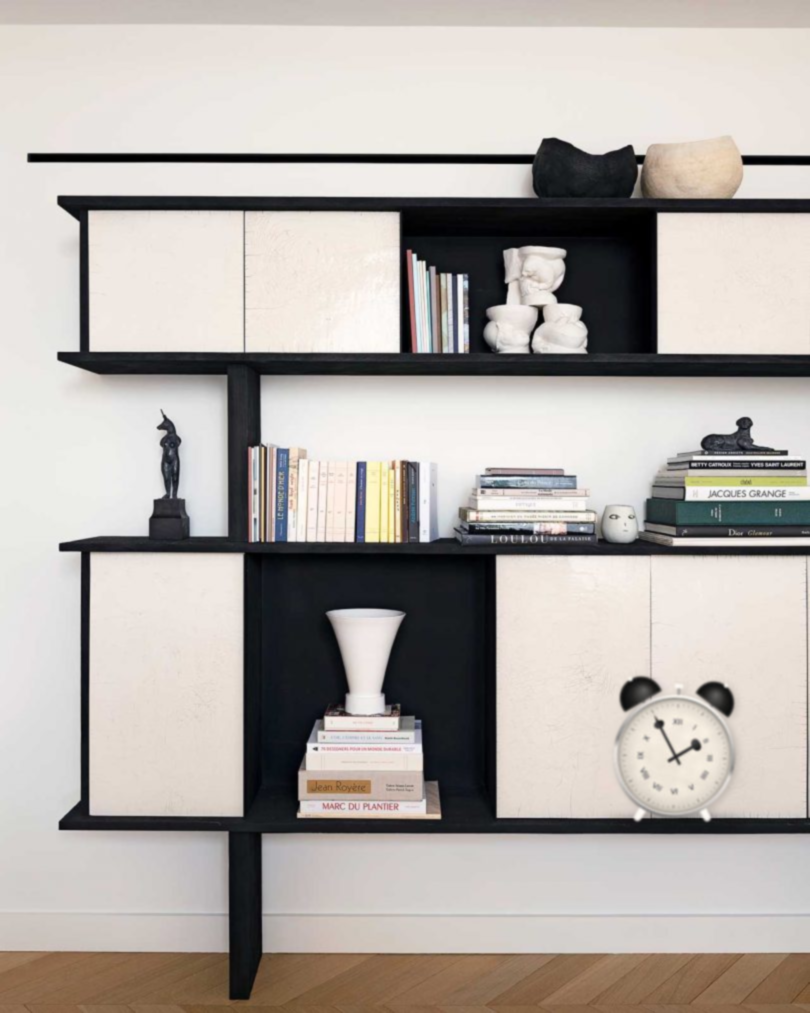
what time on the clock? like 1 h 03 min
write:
1 h 55 min
